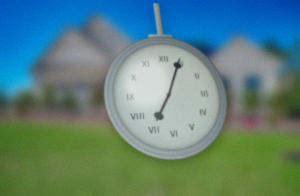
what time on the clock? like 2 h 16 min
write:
7 h 04 min
